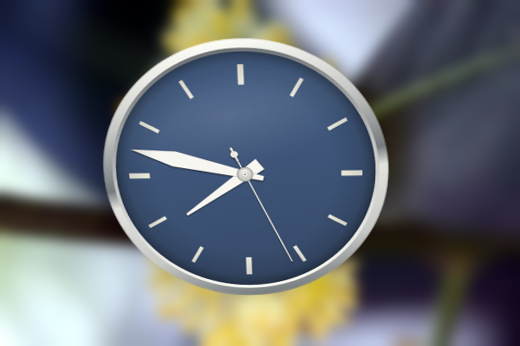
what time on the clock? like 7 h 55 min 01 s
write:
7 h 47 min 26 s
